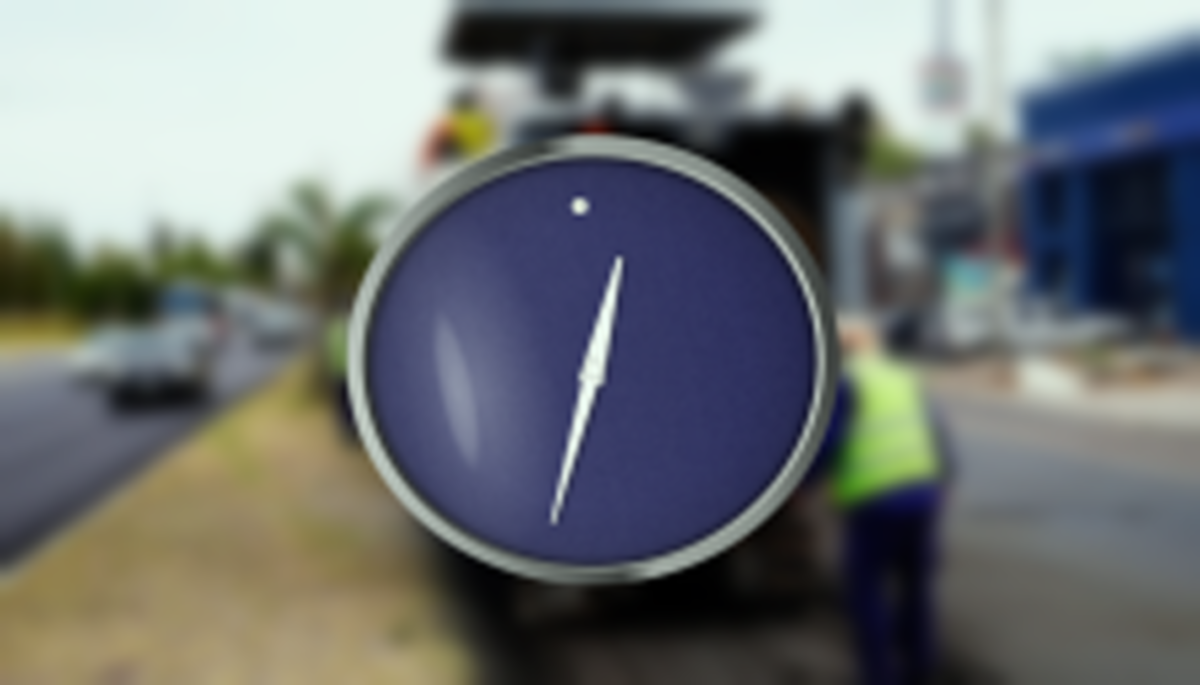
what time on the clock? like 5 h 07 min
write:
12 h 33 min
